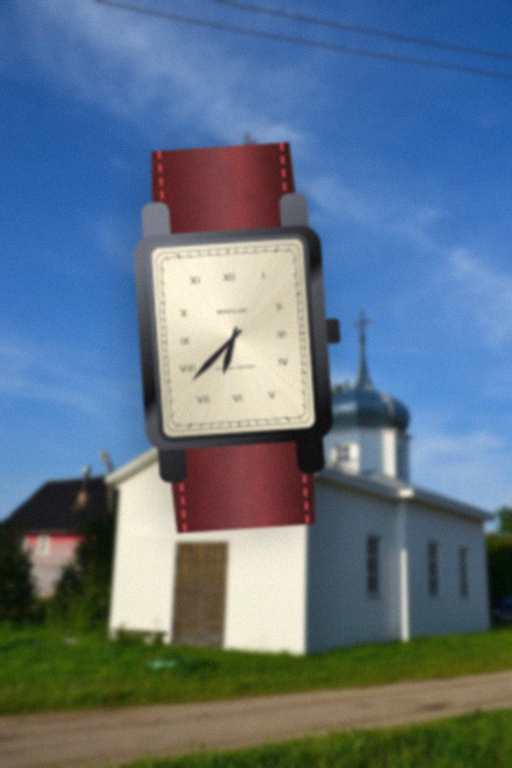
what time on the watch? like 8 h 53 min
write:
6 h 38 min
